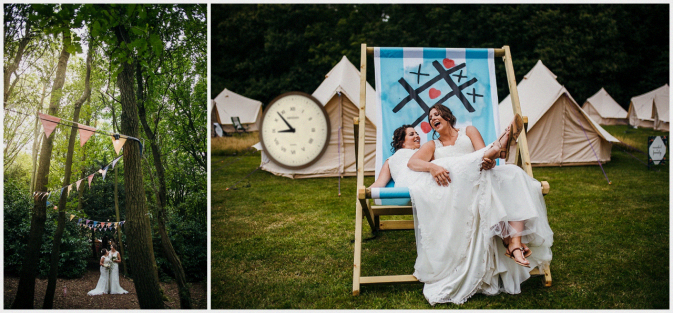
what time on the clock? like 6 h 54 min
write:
8 h 53 min
